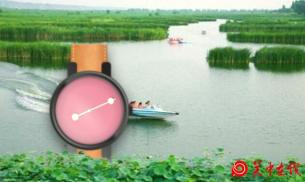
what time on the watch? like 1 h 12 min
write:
8 h 11 min
